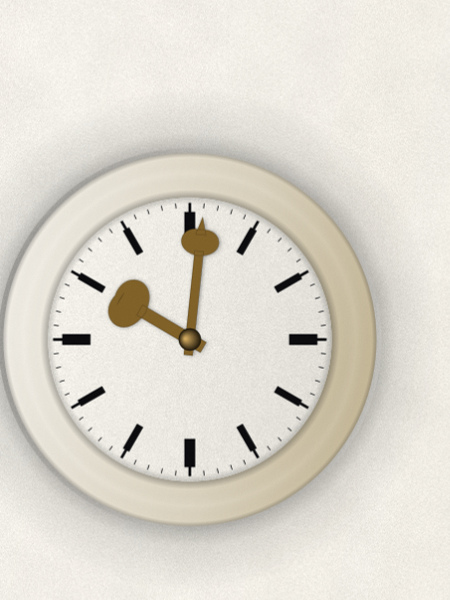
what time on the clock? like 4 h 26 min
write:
10 h 01 min
